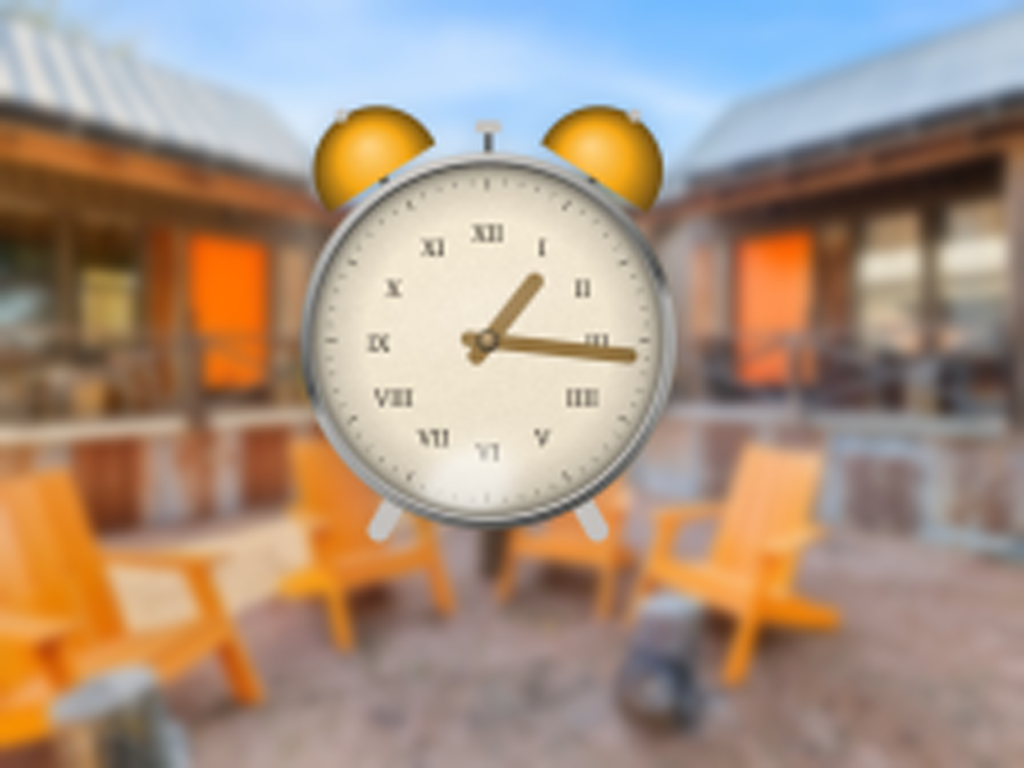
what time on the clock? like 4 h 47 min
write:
1 h 16 min
